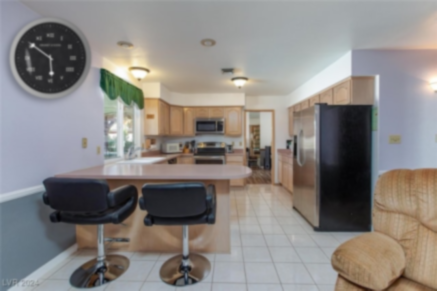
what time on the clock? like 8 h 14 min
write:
5 h 51 min
